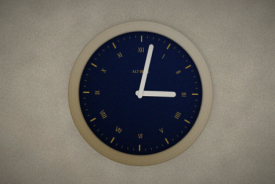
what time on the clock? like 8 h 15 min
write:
3 h 02 min
